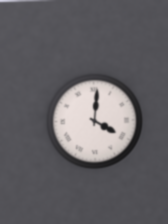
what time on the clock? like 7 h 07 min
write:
4 h 01 min
